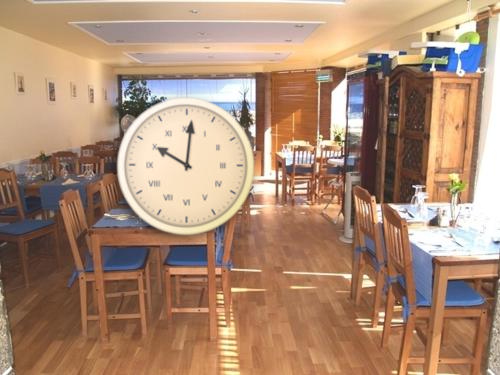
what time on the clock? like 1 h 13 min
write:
10 h 01 min
